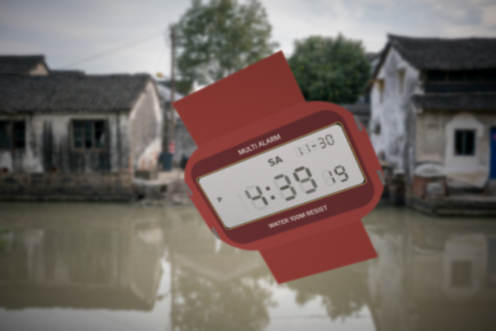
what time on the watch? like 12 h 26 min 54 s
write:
4 h 39 min 19 s
